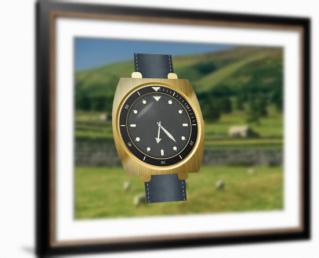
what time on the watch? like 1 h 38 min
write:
6 h 23 min
